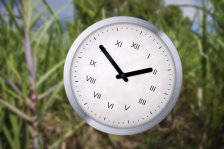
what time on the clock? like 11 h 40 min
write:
1 h 50 min
